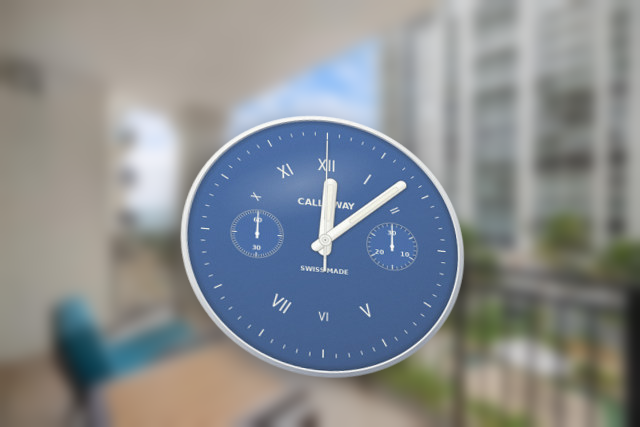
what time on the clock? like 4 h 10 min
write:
12 h 08 min
